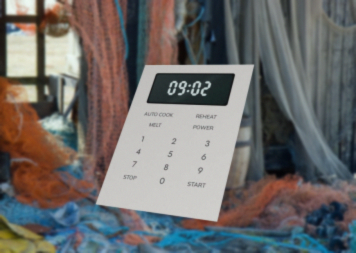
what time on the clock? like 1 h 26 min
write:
9 h 02 min
